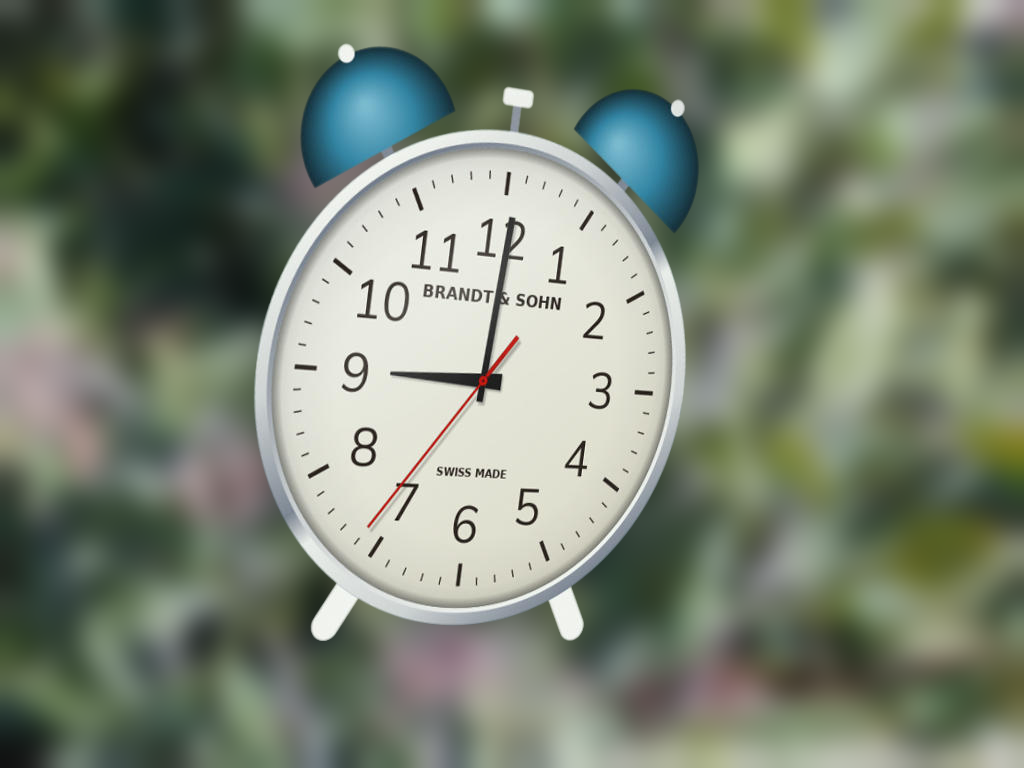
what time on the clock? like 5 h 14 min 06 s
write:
9 h 00 min 36 s
